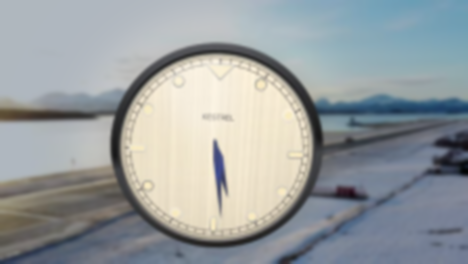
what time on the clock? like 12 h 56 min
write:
5 h 29 min
